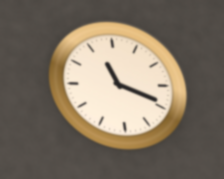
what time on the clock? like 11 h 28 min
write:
11 h 19 min
